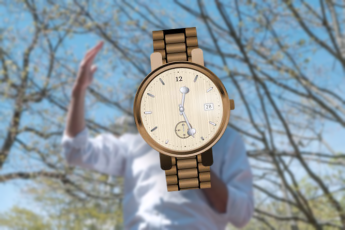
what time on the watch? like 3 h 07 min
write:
12 h 27 min
